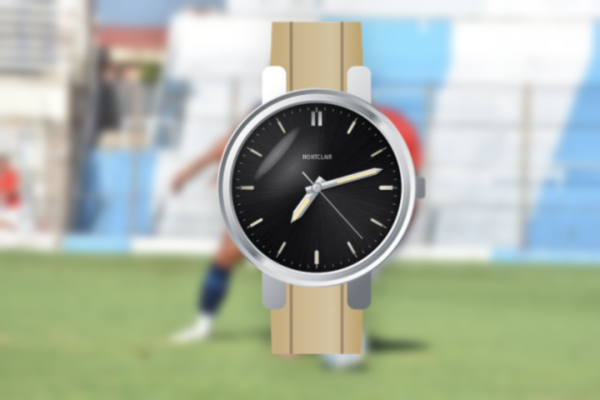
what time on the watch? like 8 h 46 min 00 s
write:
7 h 12 min 23 s
